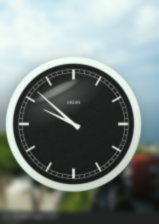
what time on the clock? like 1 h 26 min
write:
9 h 52 min
